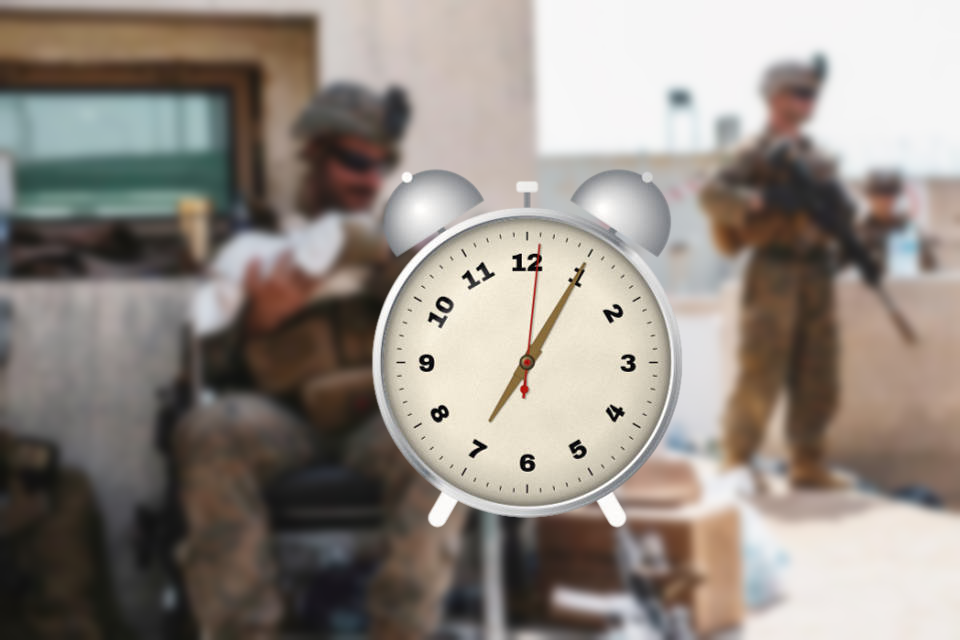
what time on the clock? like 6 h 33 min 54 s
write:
7 h 05 min 01 s
